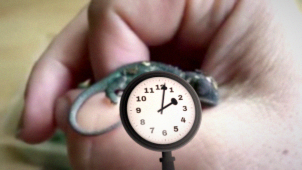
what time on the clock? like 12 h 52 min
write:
2 h 02 min
